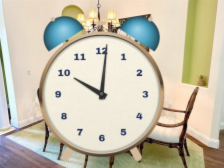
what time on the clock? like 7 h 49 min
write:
10 h 01 min
